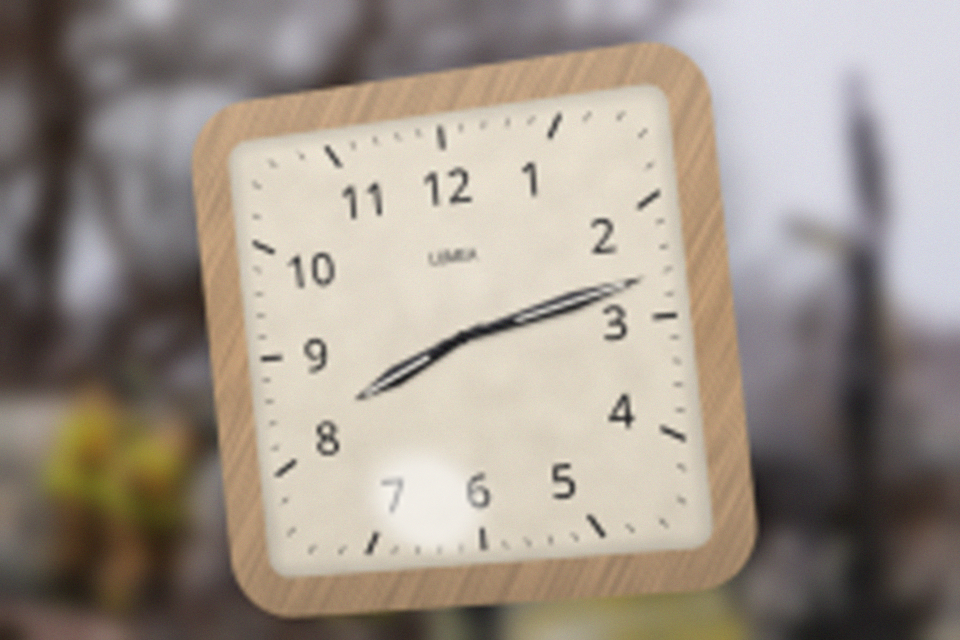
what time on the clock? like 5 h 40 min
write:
8 h 13 min
